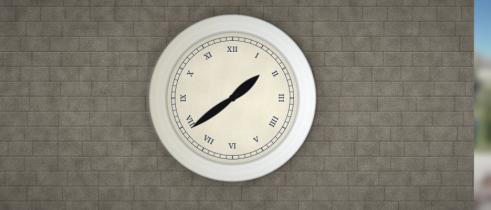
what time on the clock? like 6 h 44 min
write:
1 h 39 min
